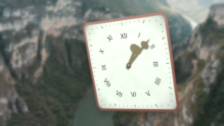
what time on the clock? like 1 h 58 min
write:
1 h 08 min
